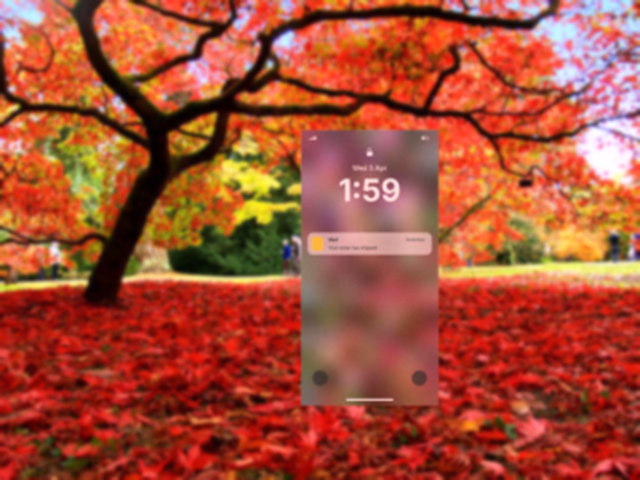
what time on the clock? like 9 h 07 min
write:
1 h 59 min
